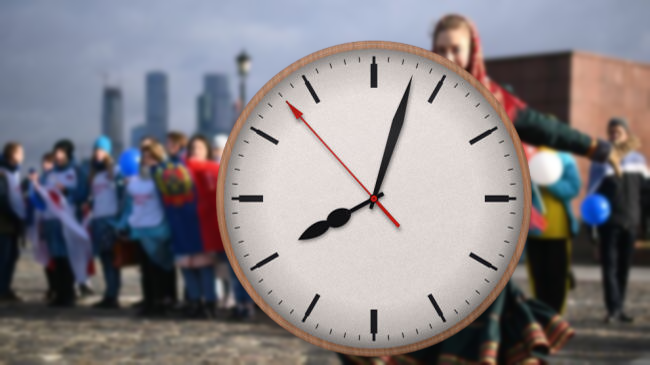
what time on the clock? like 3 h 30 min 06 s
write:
8 h 02 min 53 s
